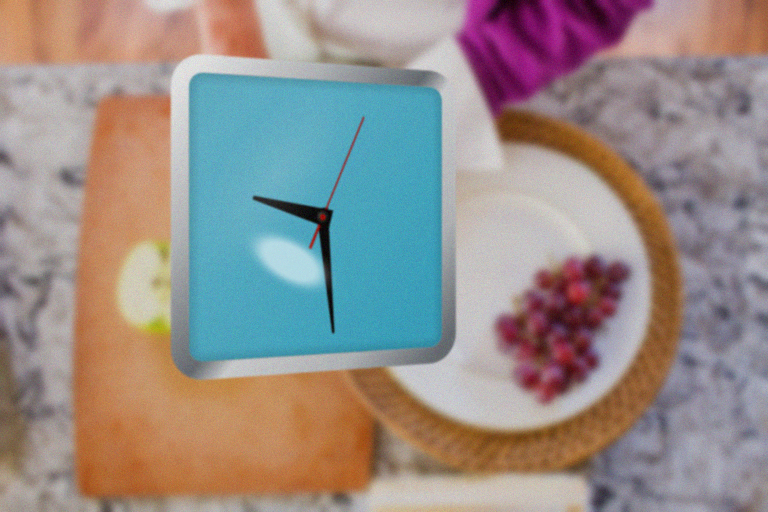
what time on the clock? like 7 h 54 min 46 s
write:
9 h 29 min 04 s
